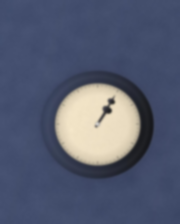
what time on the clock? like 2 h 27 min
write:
1 h 05 min
